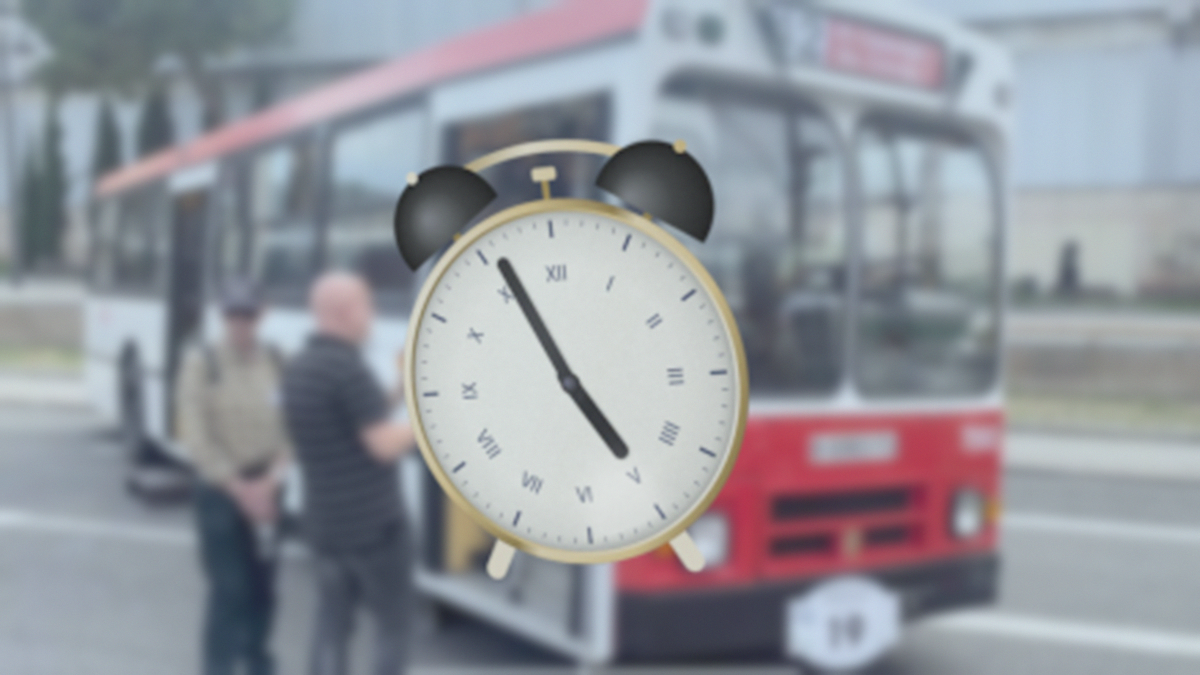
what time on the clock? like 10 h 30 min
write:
4 h 56 min
